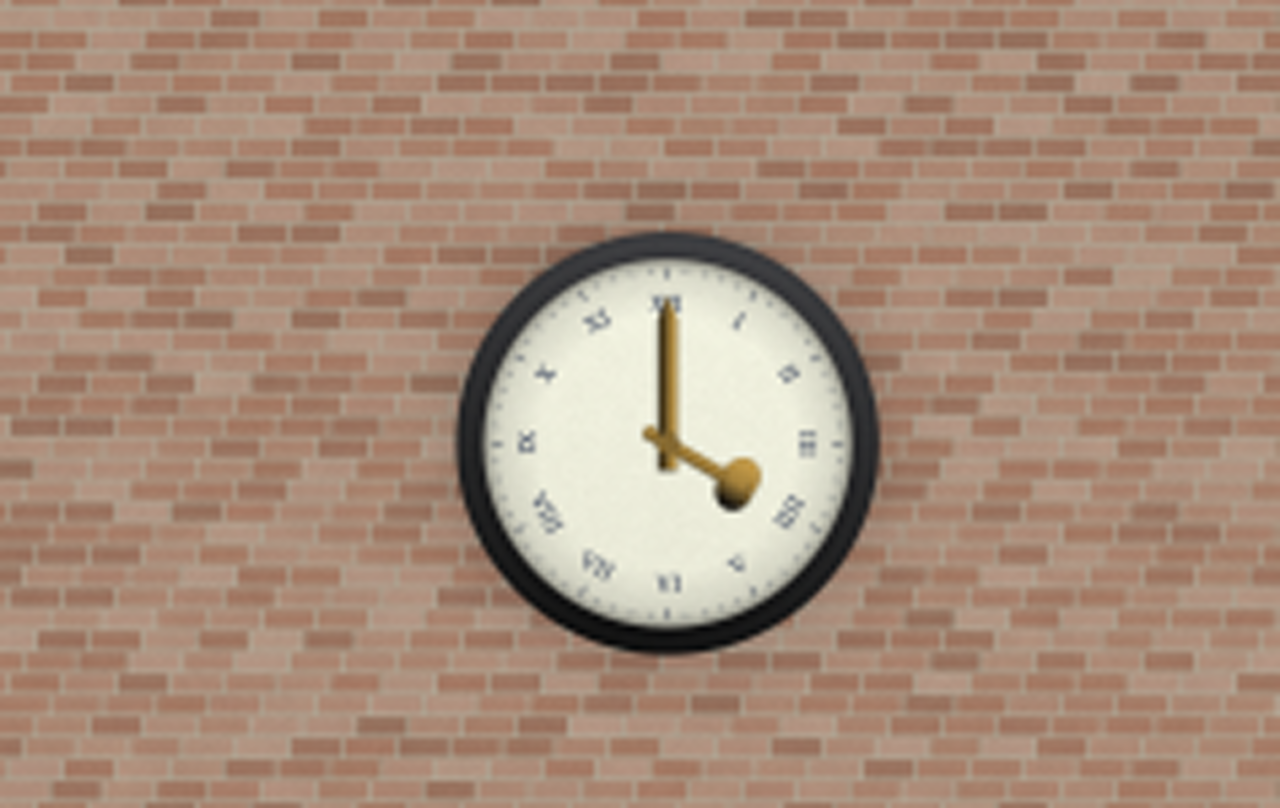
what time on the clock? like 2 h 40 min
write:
4 h 00 min
